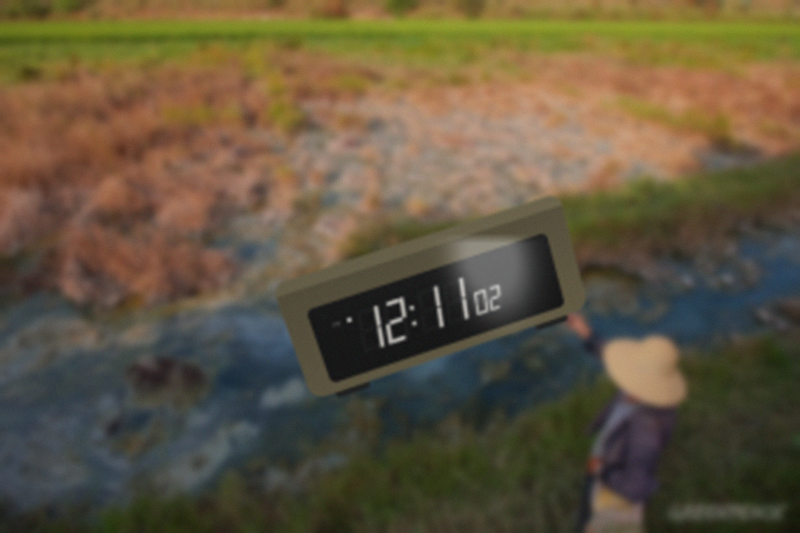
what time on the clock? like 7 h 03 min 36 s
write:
12 h 11 min 02 s
